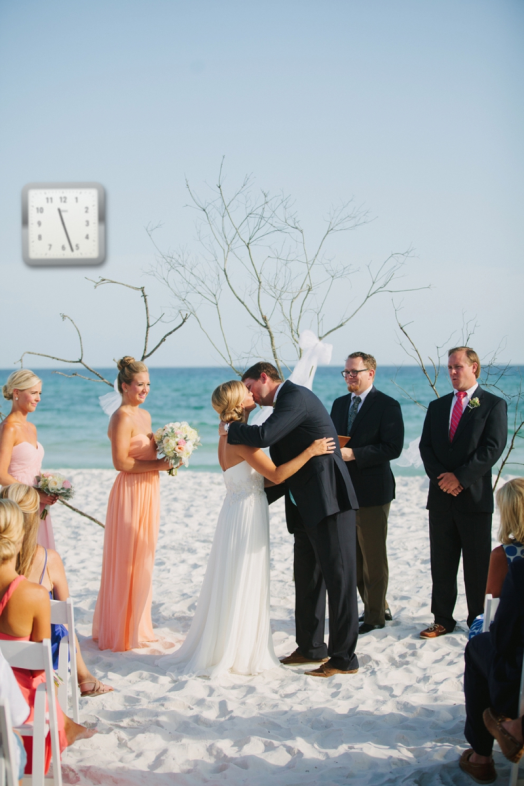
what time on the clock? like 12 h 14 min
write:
11 h 27 min
